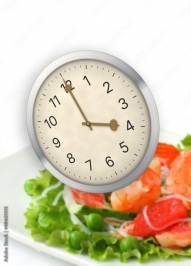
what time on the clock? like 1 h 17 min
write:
4 h 00 min
